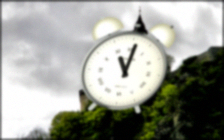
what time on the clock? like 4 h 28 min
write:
11 h 01 min
